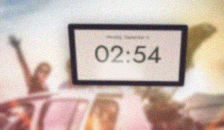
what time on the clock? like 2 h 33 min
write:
2 h 54 min
